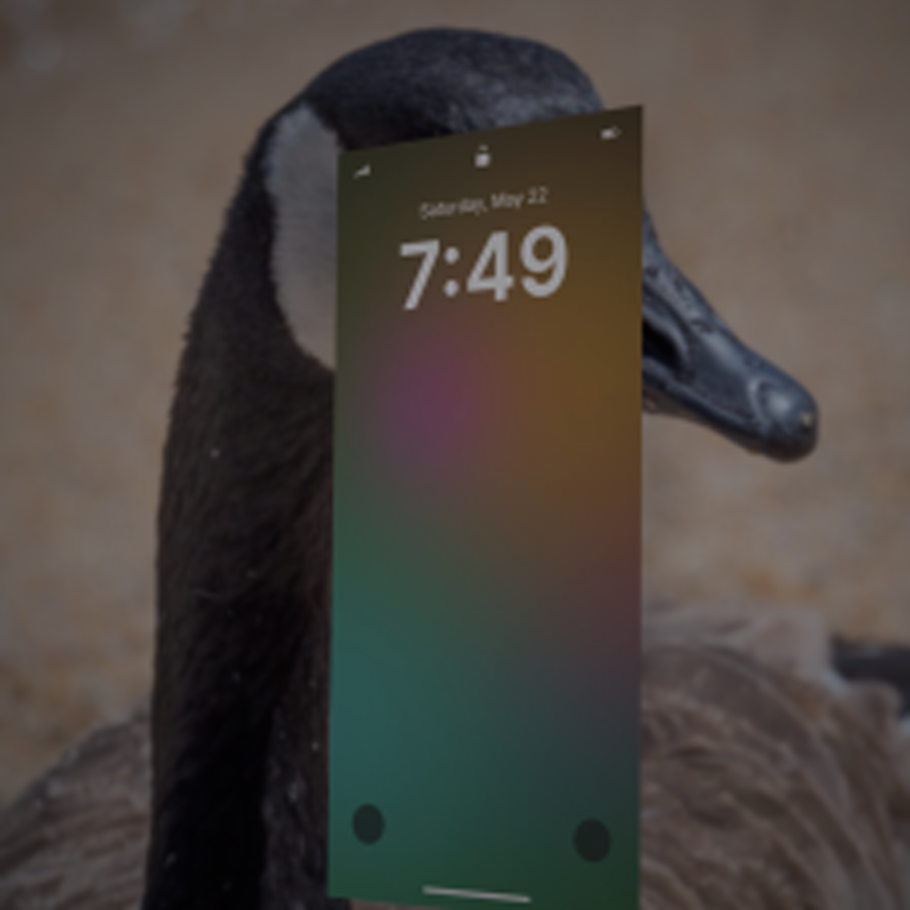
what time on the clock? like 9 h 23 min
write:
7 h 49 min
